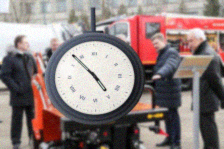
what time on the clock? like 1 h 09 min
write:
4 h 53 min
